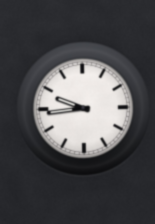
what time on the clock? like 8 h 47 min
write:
9 h 44 min
